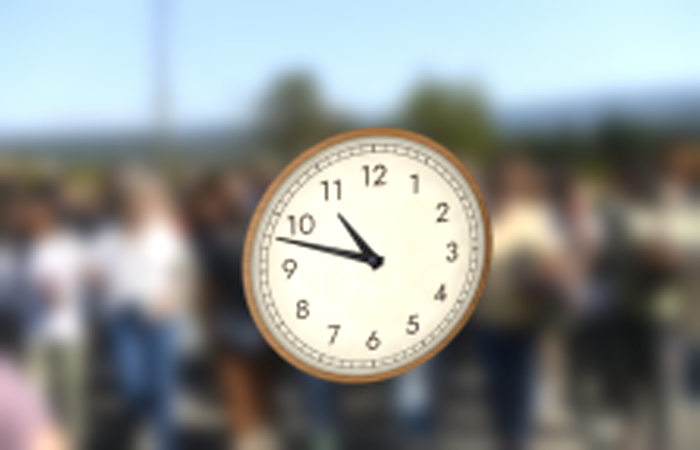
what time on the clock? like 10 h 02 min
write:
10 h 48 min
